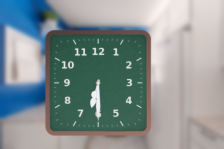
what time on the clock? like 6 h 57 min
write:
6 h 30 min
